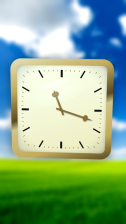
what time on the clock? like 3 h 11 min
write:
11 h 18 min
